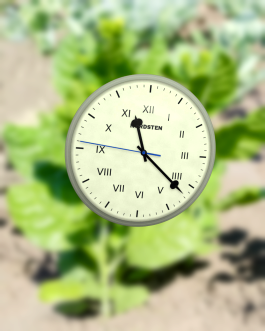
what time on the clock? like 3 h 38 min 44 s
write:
11 h 21 min 46 s
